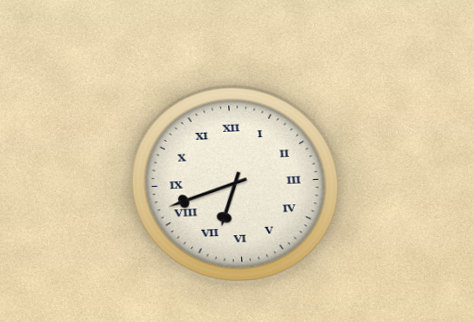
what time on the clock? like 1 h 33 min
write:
6 h 42 min
